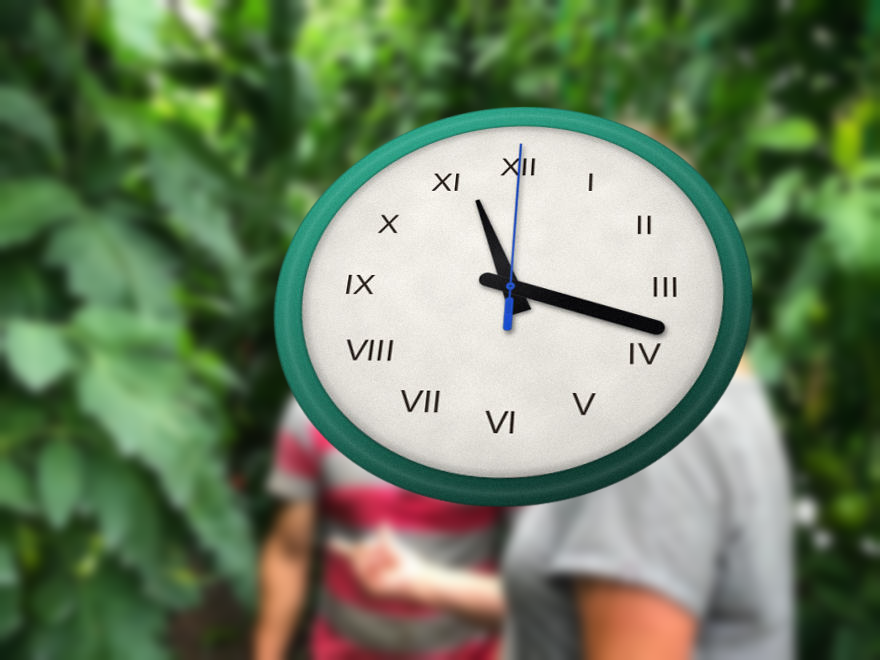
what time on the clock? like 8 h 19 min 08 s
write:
11 h 18 min 00 s
